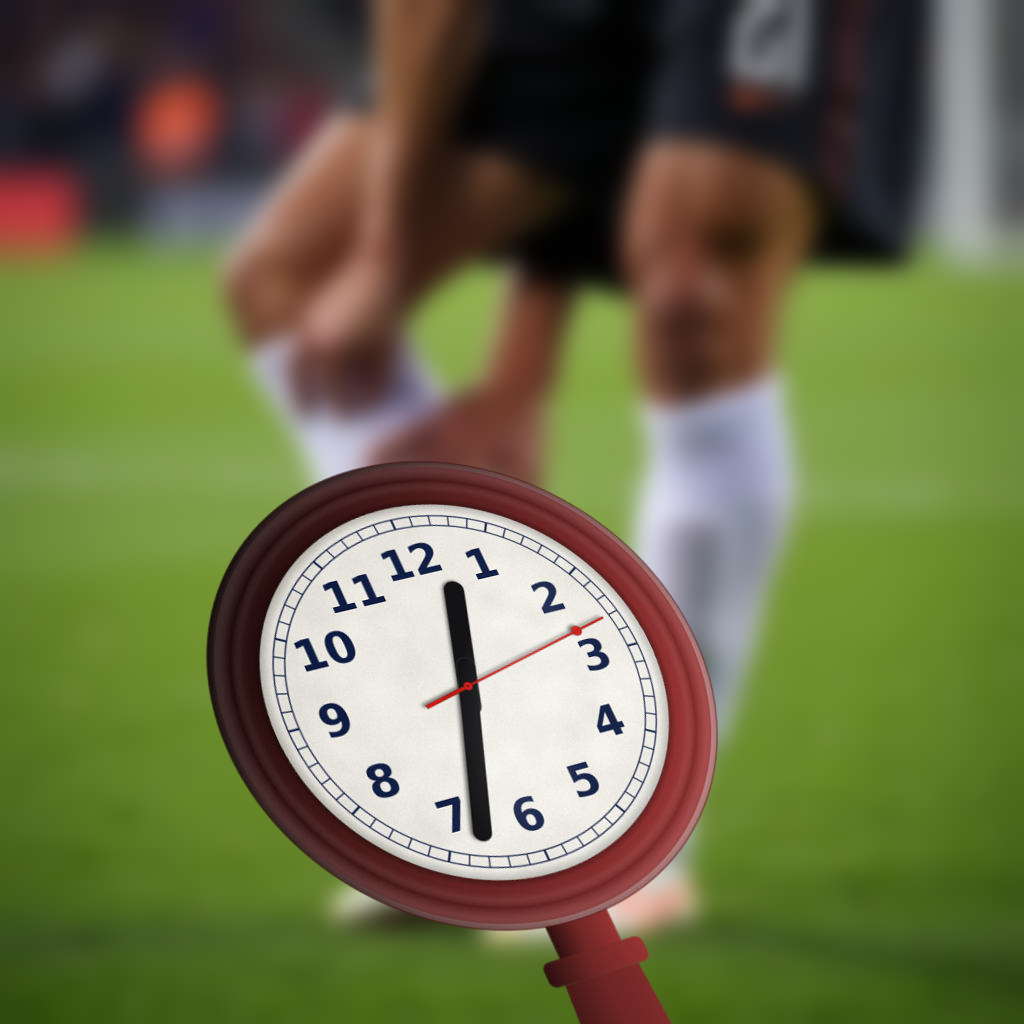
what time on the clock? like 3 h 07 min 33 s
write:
12 h 33 min 13 s
